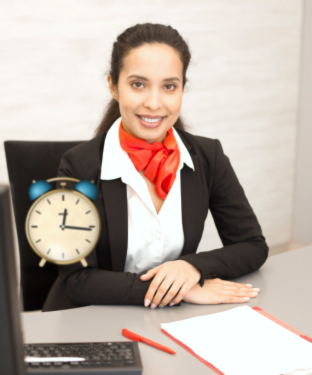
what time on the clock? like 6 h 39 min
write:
12 h 16 min
